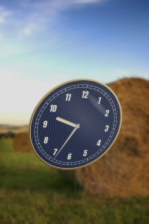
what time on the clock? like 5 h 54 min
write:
9 h 34 min
